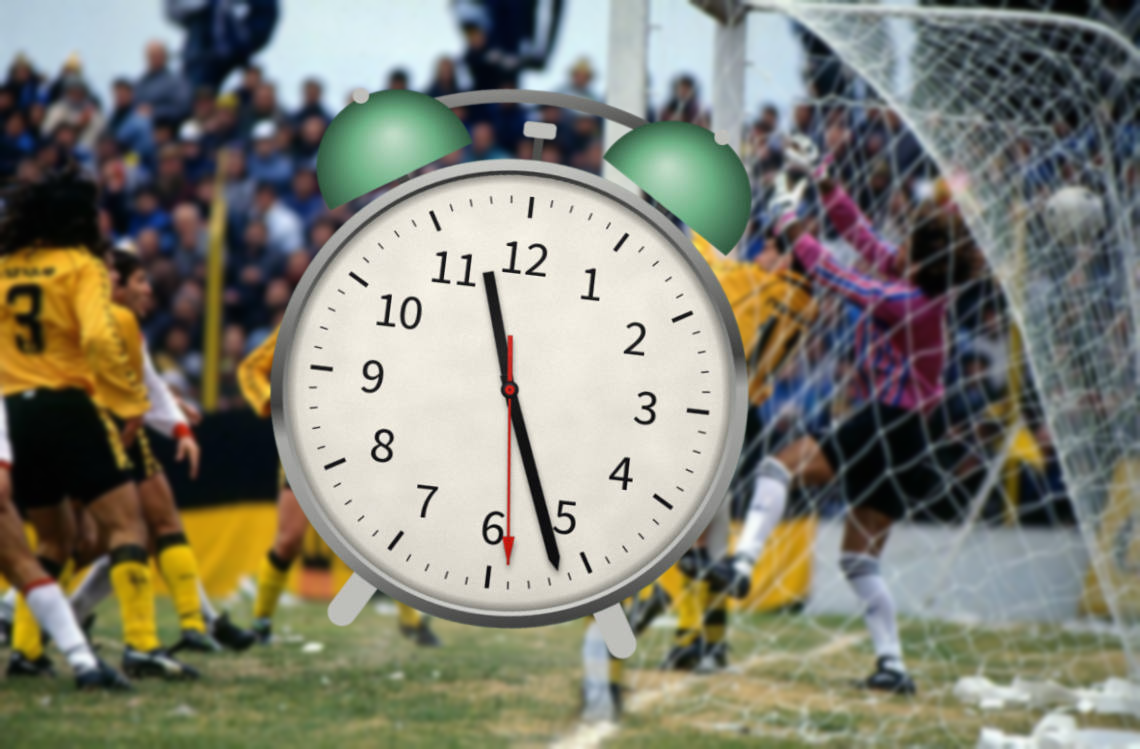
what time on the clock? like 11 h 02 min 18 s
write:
11 h 26 min 29 s
